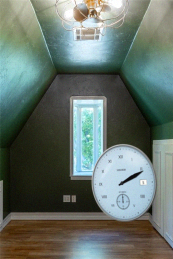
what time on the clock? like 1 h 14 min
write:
2 h 11 min
